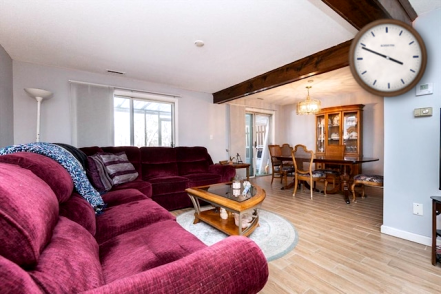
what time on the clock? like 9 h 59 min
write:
3 h 49 min
